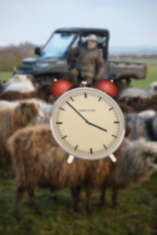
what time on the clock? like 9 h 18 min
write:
3 h 53 min
